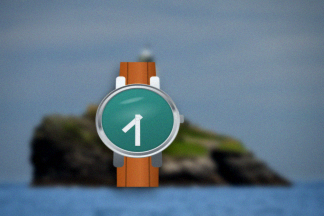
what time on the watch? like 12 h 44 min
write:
7 h 30 min
